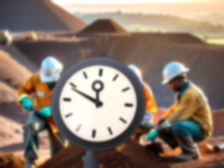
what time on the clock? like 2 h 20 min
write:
11 h 49 min
